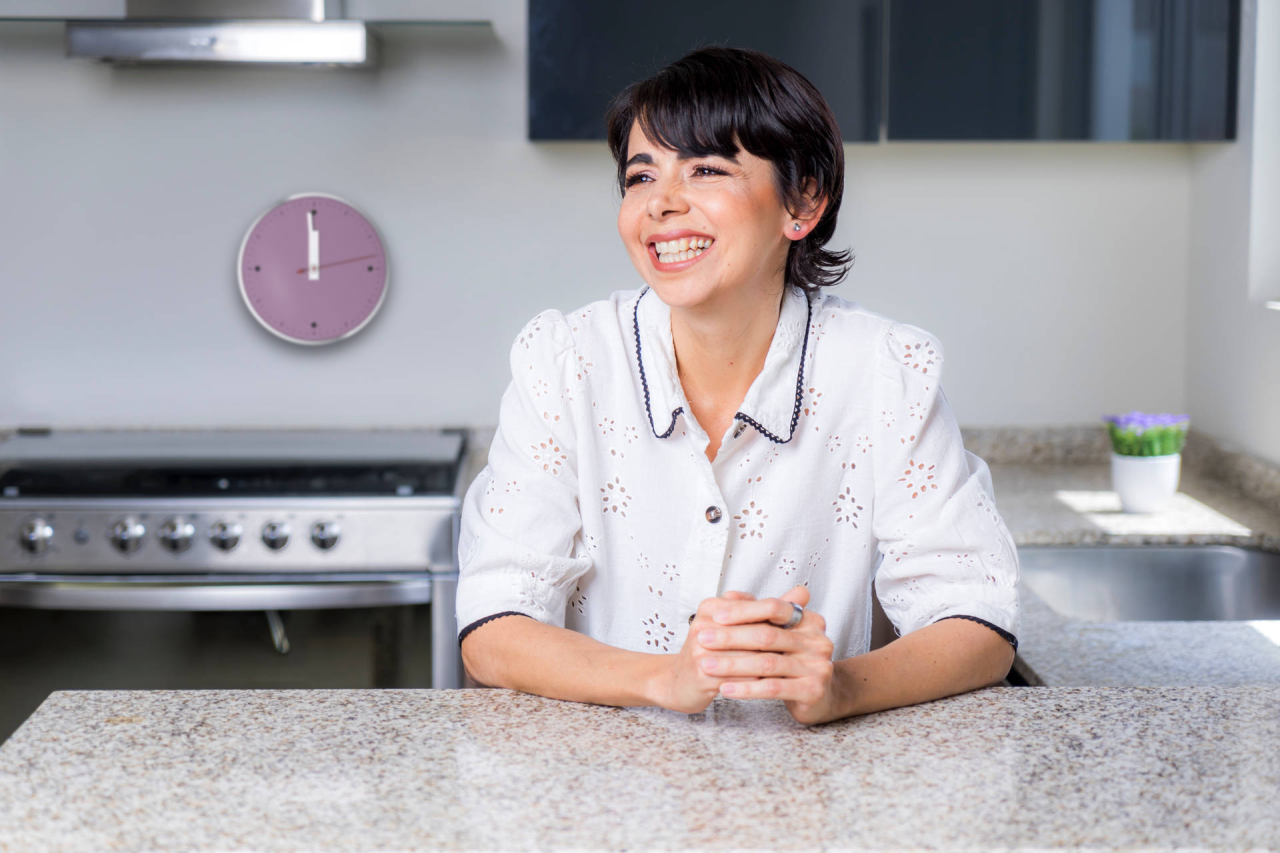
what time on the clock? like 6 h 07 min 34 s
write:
11 h 59 min 13 s
